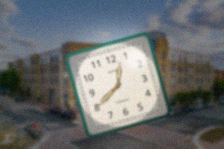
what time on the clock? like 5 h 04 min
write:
12 h 40 min
